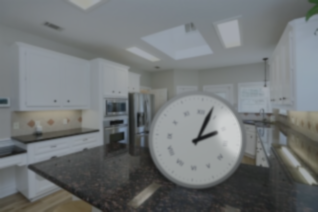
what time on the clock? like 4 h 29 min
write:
2 h 03 min
